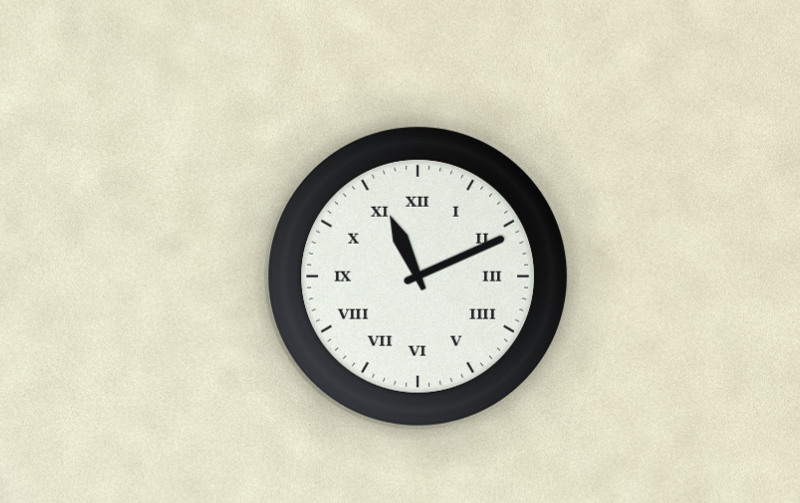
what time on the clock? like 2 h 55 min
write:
11 h 11 min
